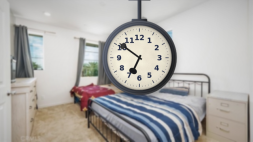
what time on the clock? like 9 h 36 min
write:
6 h 51 min
